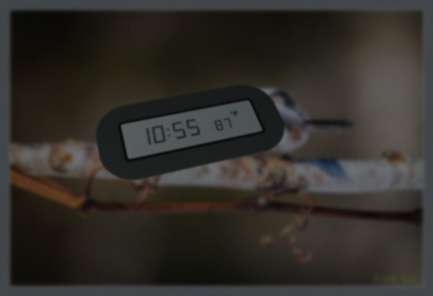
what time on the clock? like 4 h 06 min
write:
10 h 55 min
